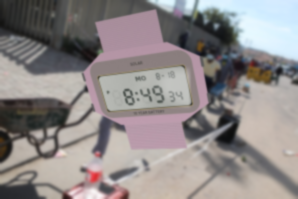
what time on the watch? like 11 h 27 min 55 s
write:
8 h 49 min 34 s
